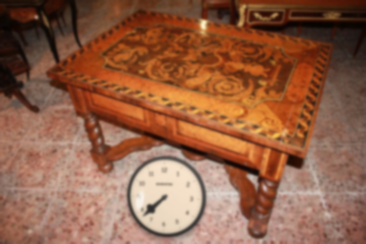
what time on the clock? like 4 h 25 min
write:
7 h 38 min
